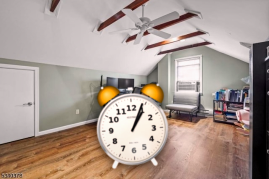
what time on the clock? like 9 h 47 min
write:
1 h 04 min
